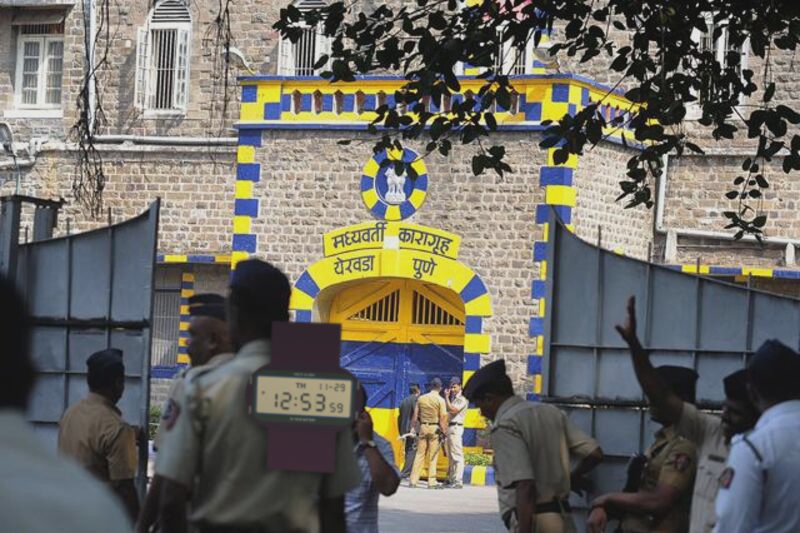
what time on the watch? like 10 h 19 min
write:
12 h 53 min
